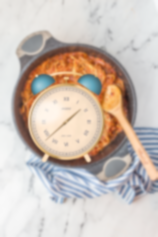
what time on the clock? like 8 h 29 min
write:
1 h 38 min
